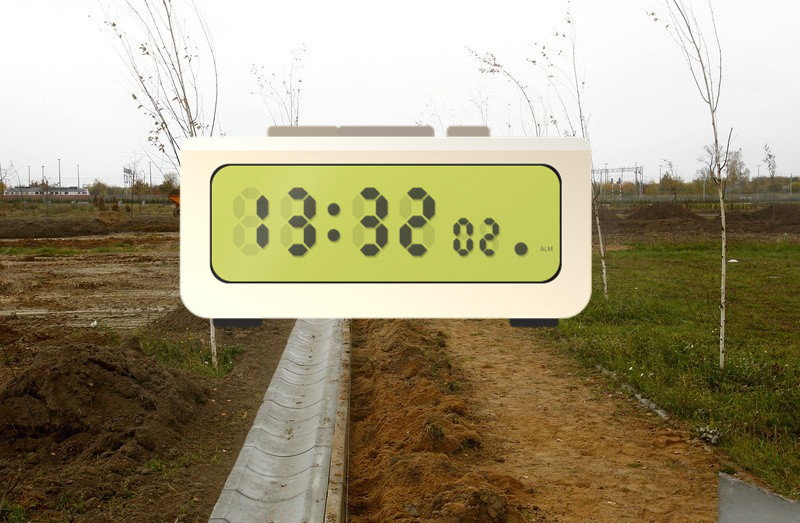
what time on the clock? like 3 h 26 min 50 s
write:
13 h 32 min 02 s
